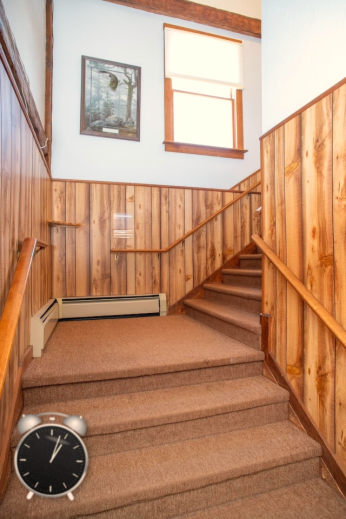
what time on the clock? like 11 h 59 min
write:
1 h 03 min
